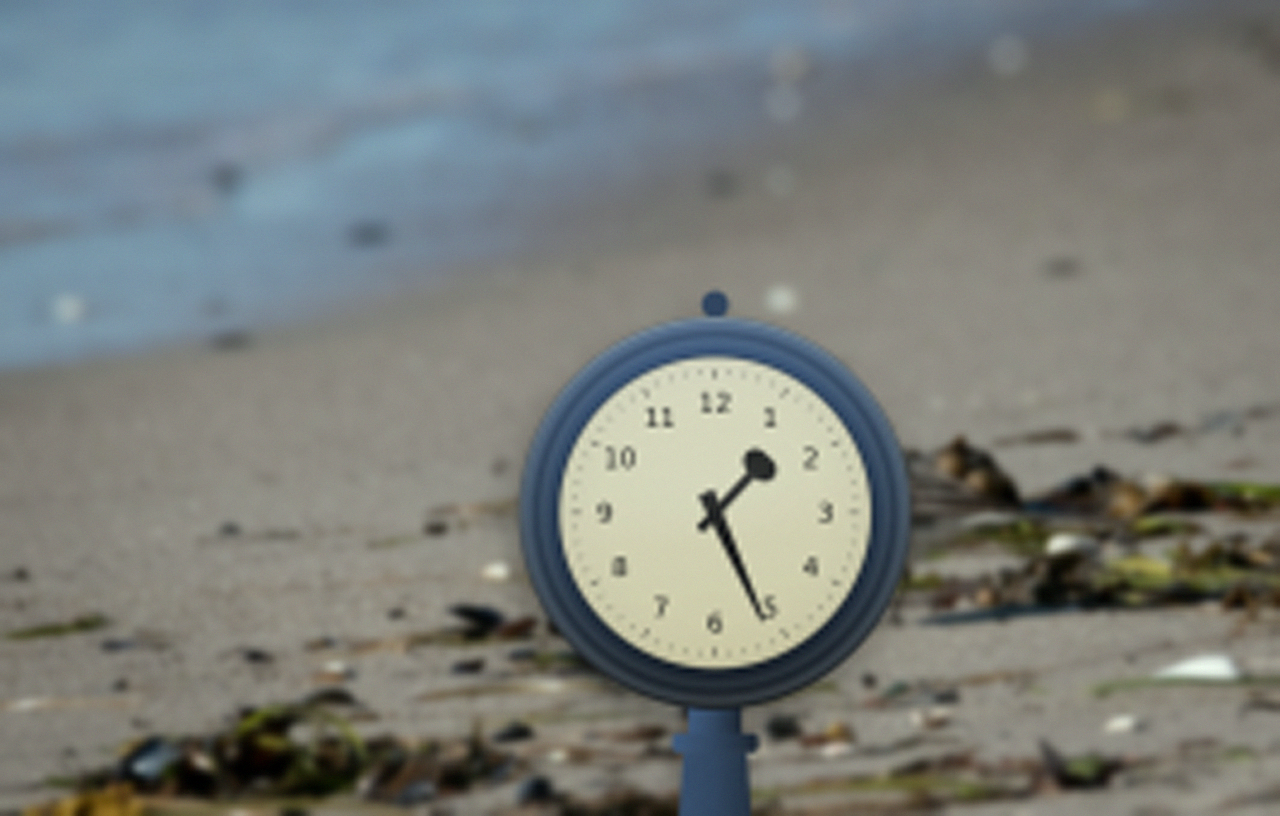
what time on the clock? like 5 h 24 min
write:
1 h 26 min
